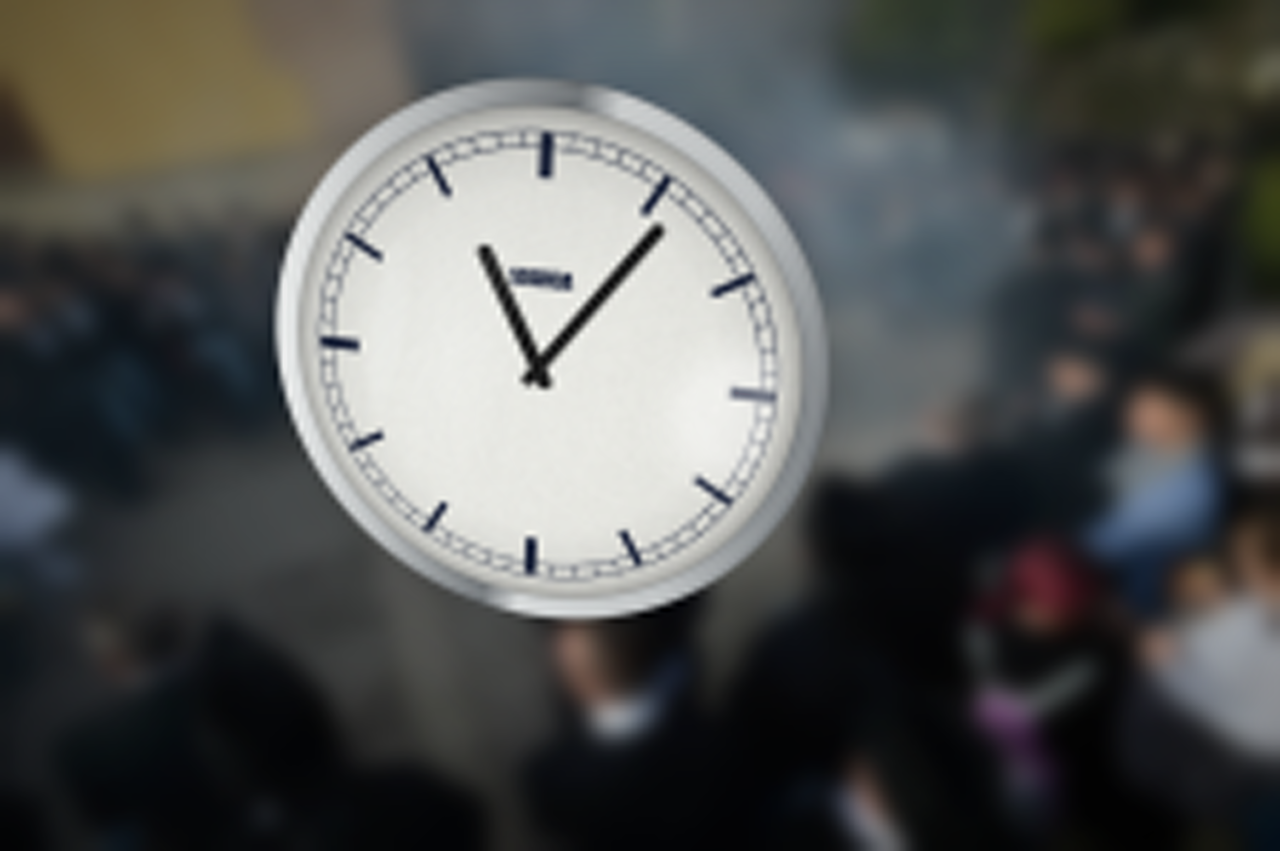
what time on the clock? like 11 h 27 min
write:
11 h 06 min
